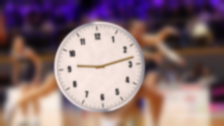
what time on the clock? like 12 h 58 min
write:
9 h 13 min
